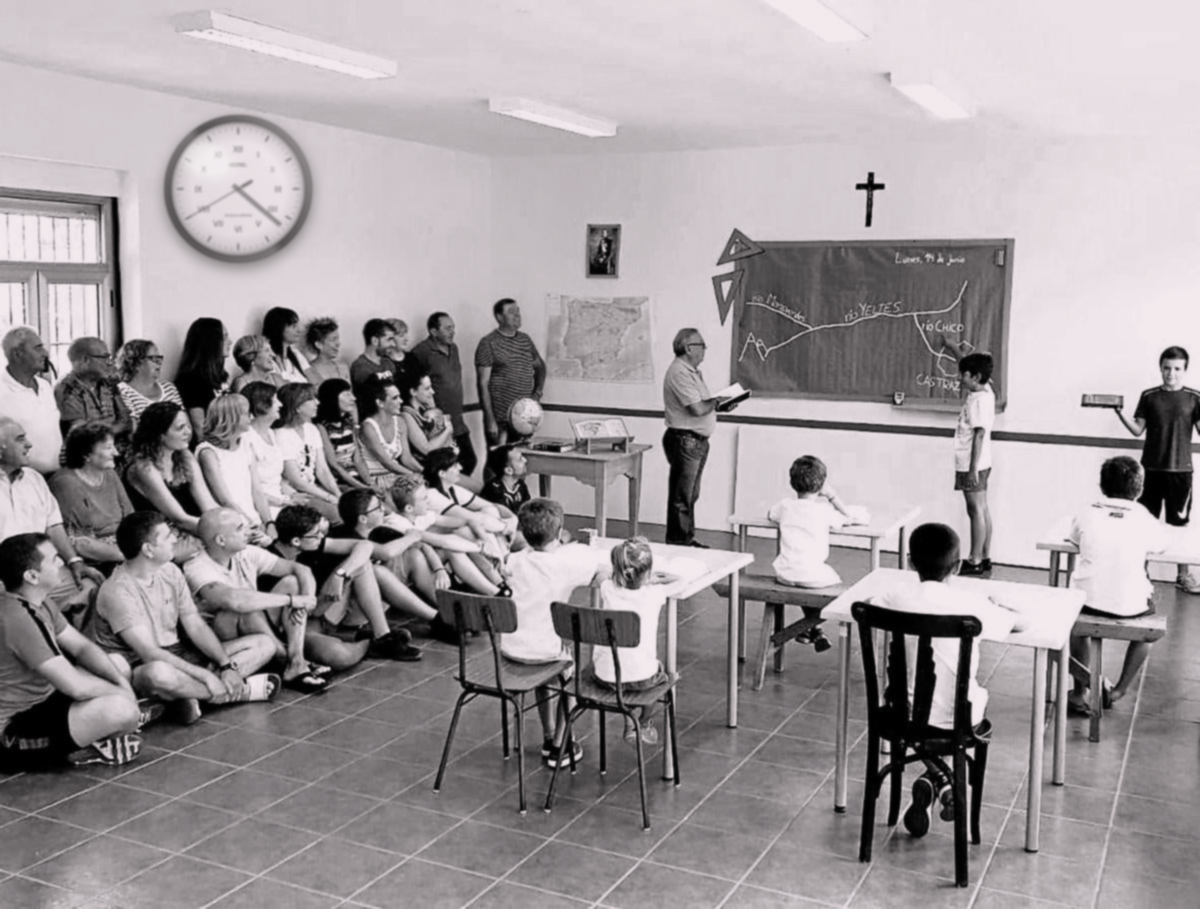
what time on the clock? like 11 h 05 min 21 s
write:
4 h 21 min 40 s
